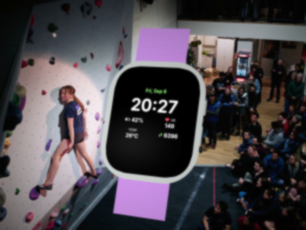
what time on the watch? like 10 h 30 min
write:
20 h 27 min
